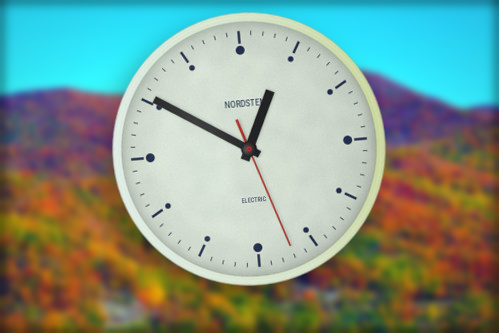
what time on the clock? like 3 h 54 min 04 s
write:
12 h 50 min 27 s
